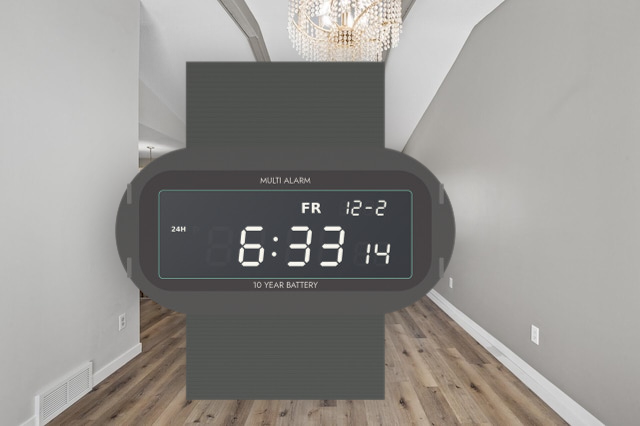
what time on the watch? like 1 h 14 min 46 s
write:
6 h 33 min 14 s
